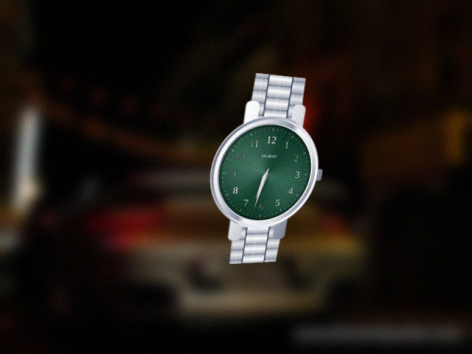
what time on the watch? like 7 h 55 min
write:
6 h 32 min
